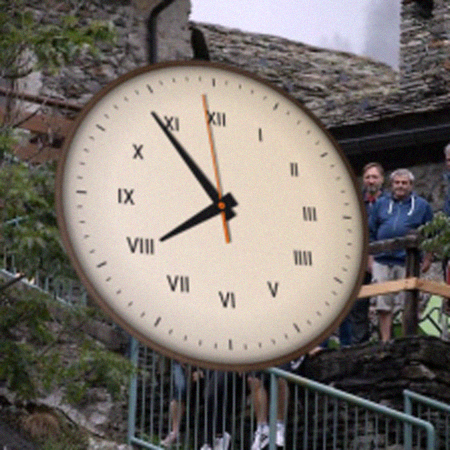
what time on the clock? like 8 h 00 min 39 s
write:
7 h 53 min 59 s
